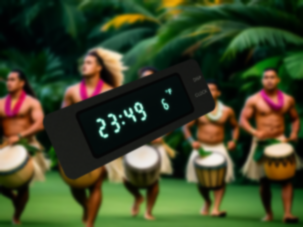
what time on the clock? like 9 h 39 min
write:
23 h 49 min
